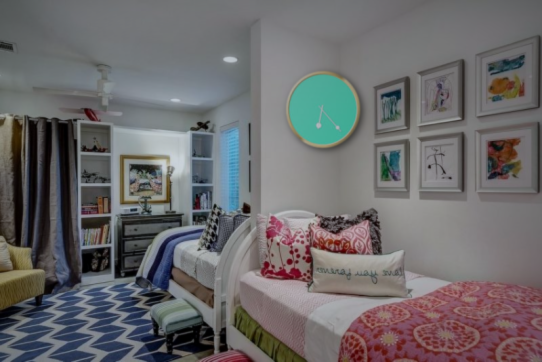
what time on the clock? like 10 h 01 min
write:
6 h 23 min
